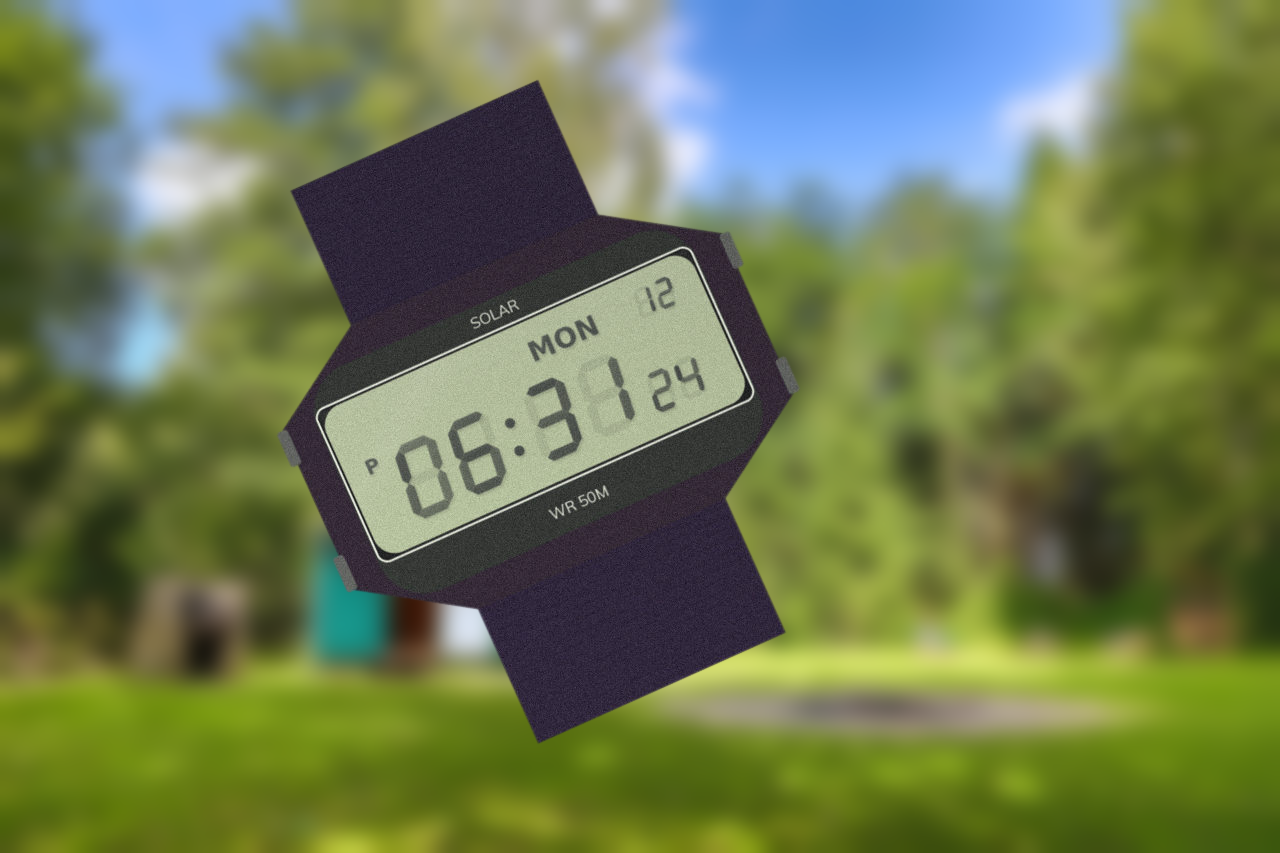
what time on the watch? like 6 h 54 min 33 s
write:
6 h 31 min 24 s
